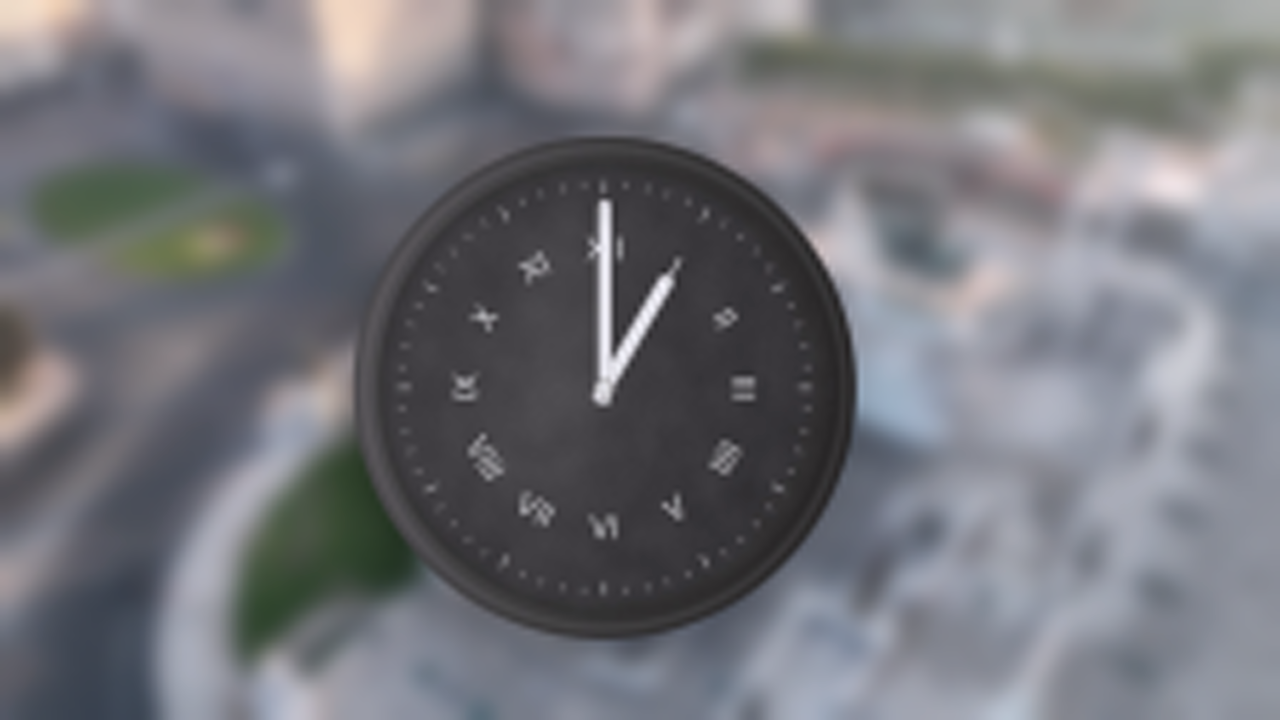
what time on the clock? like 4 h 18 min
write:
1 h 00 min
